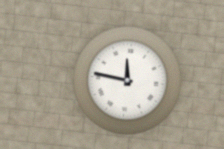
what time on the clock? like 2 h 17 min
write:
11 h 46 min
